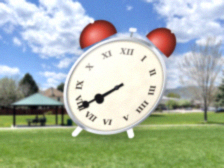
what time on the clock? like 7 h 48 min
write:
7 h 39 min
